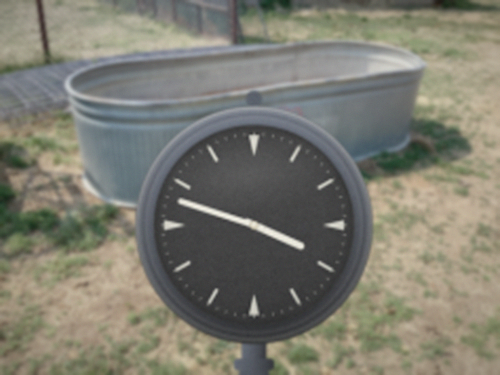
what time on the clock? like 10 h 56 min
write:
3 h 48 min
